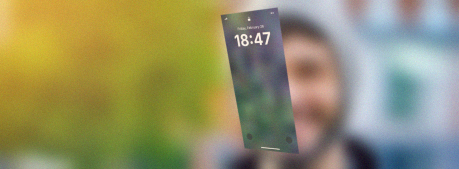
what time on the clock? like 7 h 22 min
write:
18 h 47 min
